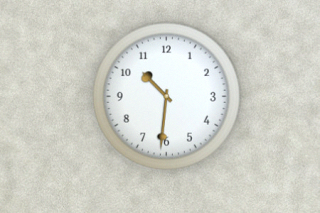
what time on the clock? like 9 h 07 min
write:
10 h 31 min
